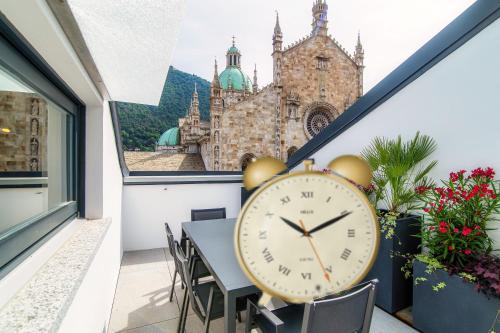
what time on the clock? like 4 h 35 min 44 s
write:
10 h 10 min 26 s
